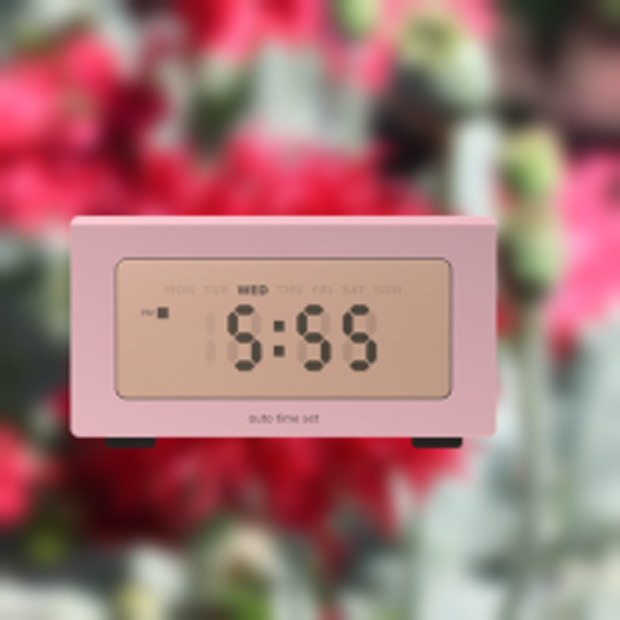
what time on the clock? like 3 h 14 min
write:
5 h 55 min
